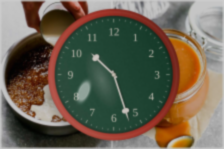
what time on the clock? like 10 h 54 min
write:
10 h 27 min
